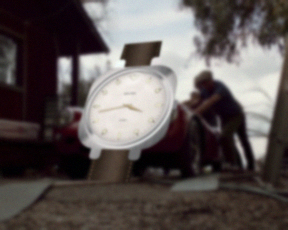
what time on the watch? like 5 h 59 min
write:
3 h 43 min
